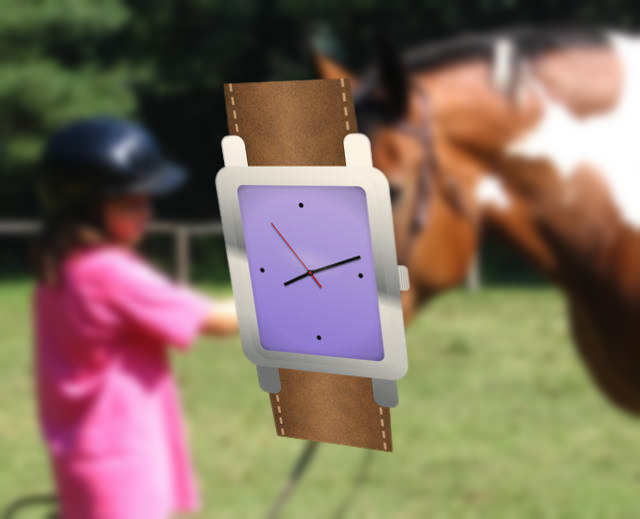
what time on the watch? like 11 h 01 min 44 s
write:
8 h 11 min 54 s
